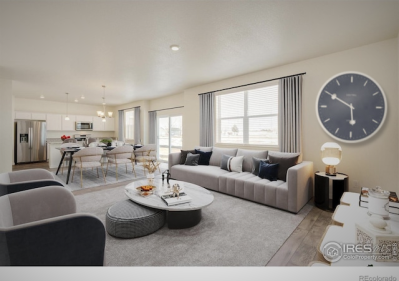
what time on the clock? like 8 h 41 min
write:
5 h 50 min
